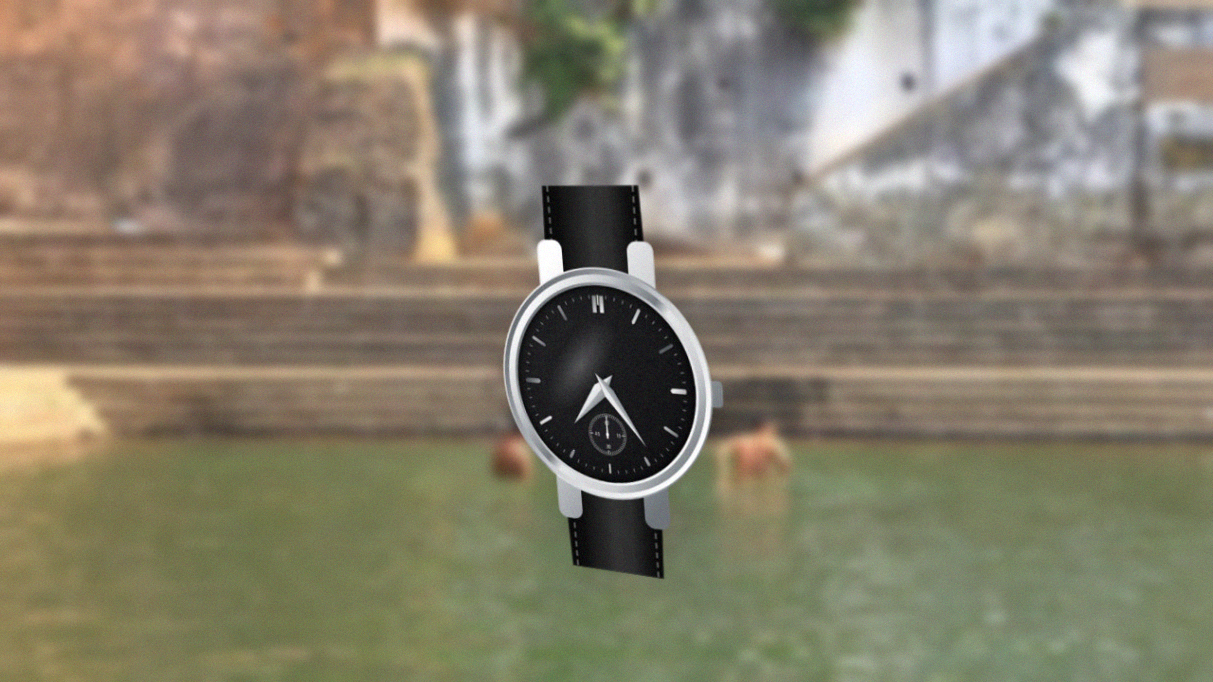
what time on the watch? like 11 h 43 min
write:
7 h 24 min
